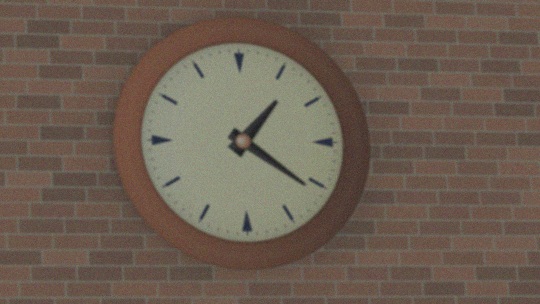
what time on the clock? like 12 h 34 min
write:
1 h 21 min
